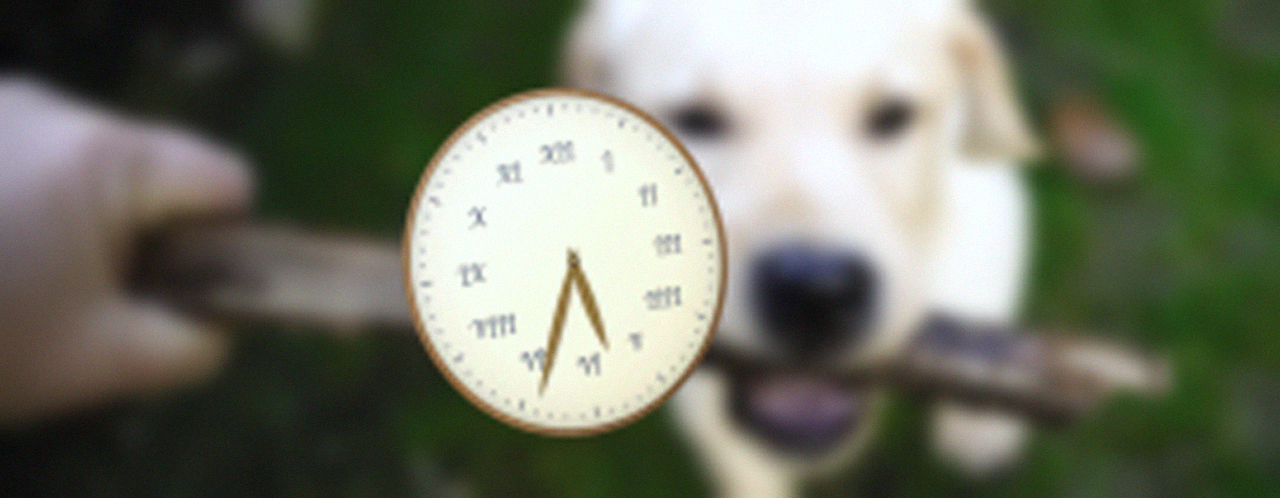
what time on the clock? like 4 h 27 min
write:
5 h 34 min
